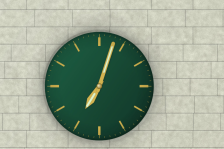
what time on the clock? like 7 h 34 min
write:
7 h 03 min
